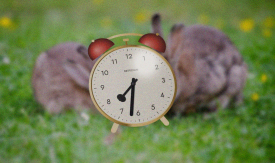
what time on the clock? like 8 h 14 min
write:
7 h 32 min
